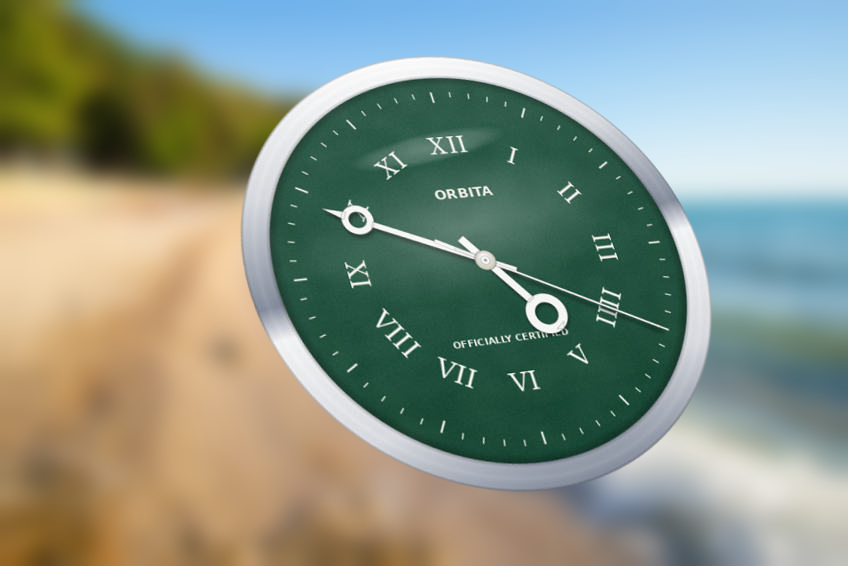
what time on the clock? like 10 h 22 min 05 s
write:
4 h 49 min 20 s
